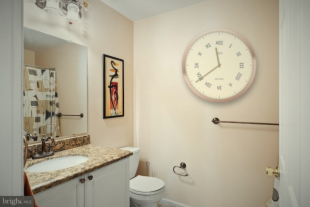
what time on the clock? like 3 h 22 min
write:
11 h 39 min
